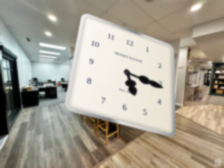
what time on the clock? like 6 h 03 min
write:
5 h 16 min
